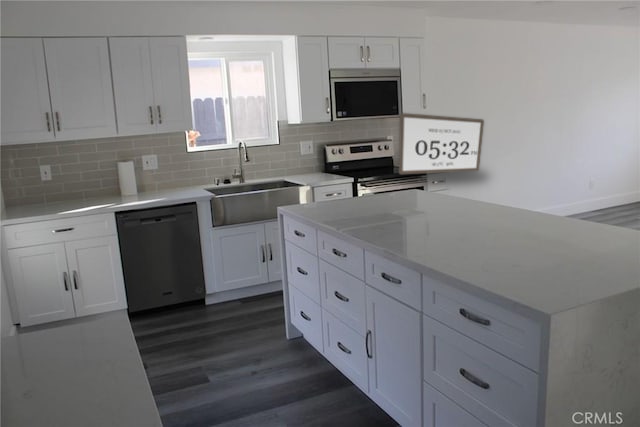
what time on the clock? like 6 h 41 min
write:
5 h 32 min
